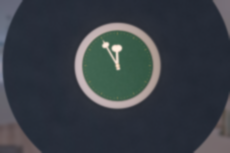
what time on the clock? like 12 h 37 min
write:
11 h 55 min
